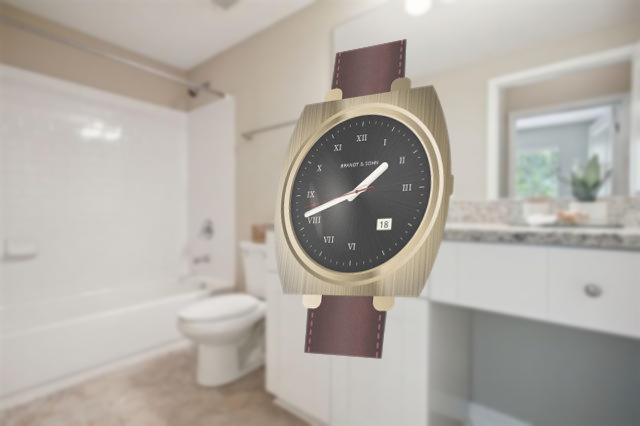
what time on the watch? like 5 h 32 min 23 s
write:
1 h 41 min 43 s
